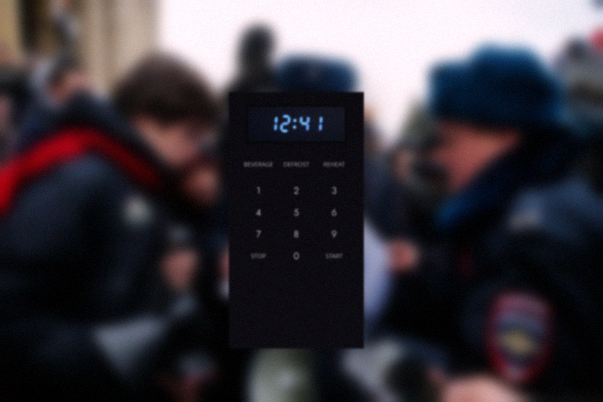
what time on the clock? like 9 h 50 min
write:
12 h 41 min
